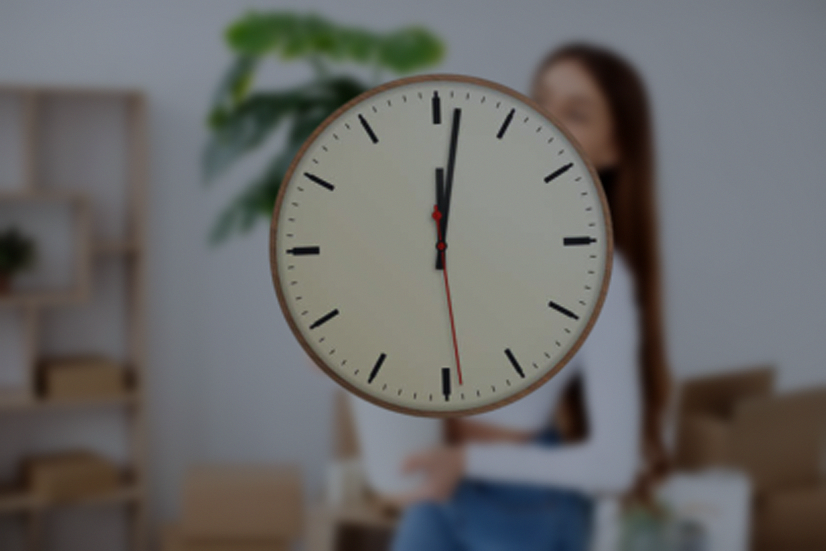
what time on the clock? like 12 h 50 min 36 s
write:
12 h 01 min 29 s
